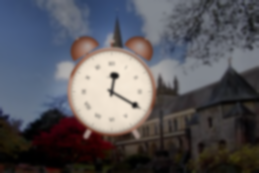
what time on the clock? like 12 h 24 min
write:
12 h 20 min
